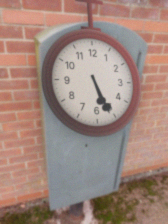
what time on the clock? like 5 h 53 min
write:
5 h 26 min
